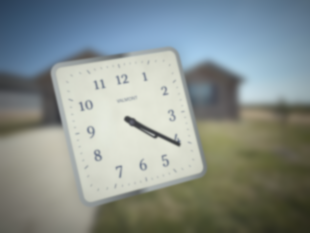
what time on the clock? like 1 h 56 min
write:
4 h 21 min
